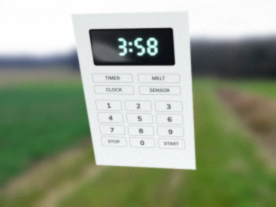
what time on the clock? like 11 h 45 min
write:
3 h 58 min
